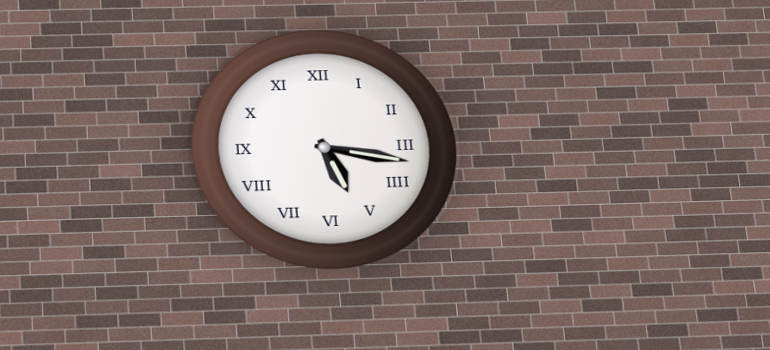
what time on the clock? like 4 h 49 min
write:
5 h 17 min
